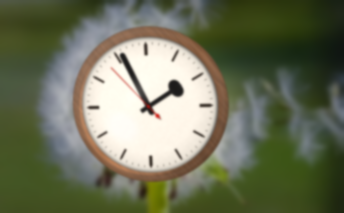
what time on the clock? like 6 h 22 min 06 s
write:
1 h 55 min 53 s
